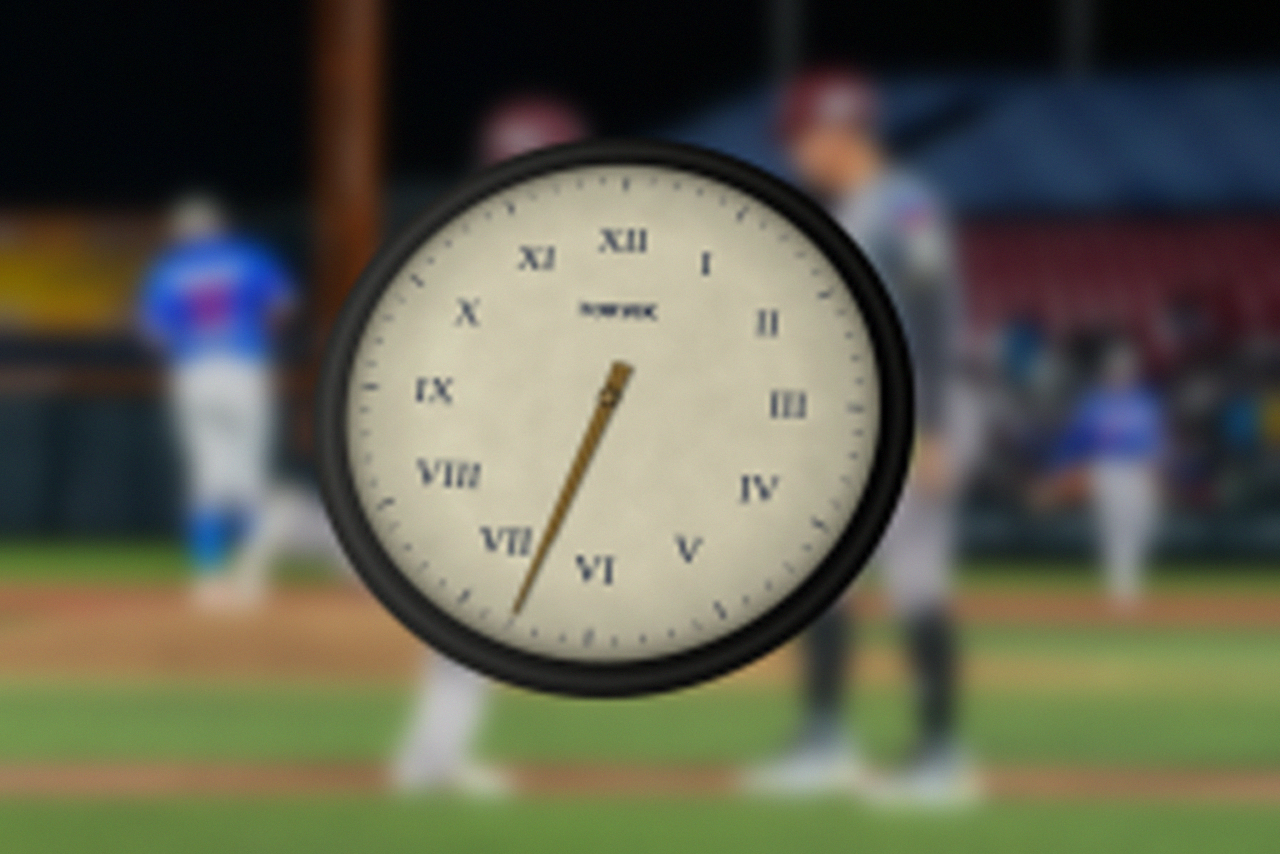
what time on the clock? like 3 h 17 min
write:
6 h 33 min
